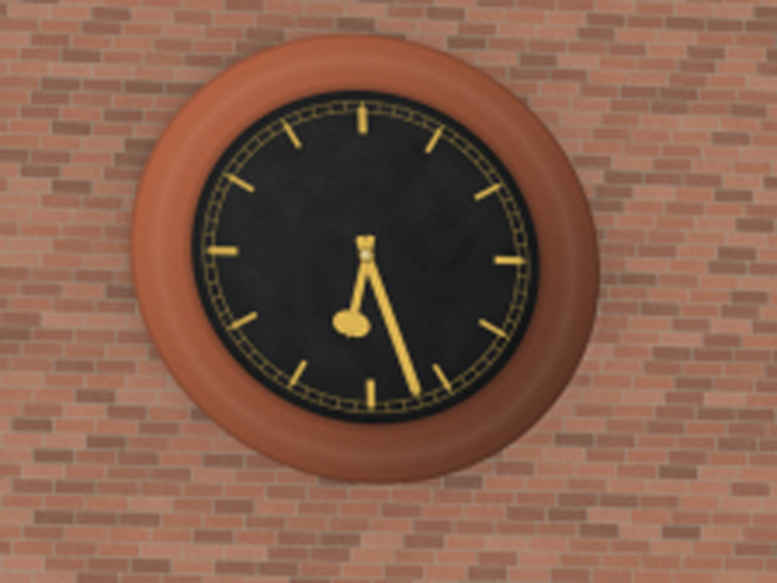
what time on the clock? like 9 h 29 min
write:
6 h 27 min
